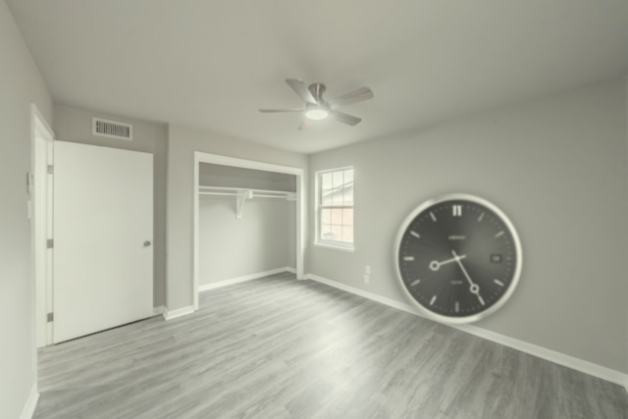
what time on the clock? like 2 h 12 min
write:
8 h 25 min
